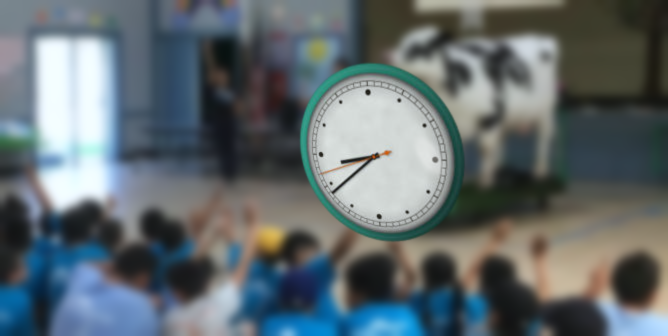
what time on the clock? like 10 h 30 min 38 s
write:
8 h 38 min 42 s
